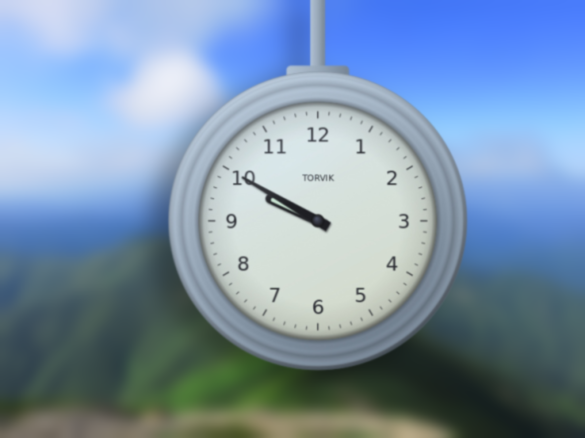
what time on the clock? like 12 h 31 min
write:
9 h 50 min
